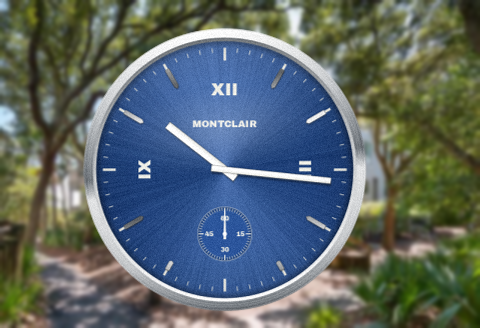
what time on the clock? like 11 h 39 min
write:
10 h 16 min
